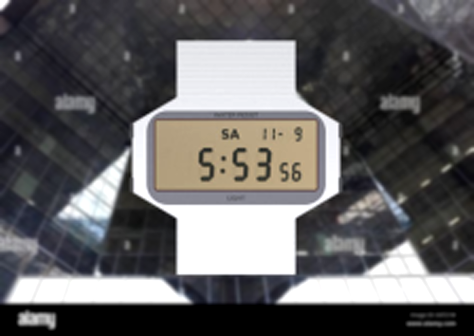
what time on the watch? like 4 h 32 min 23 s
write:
5 h 53 min 56 s
